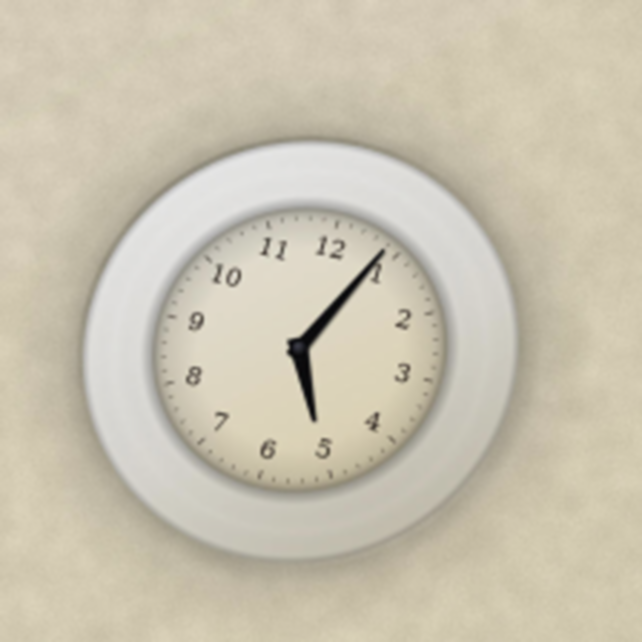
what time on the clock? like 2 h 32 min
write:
5 h 04 min
